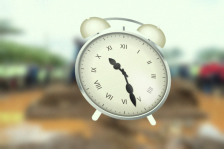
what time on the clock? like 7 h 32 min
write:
10 h 27 min
